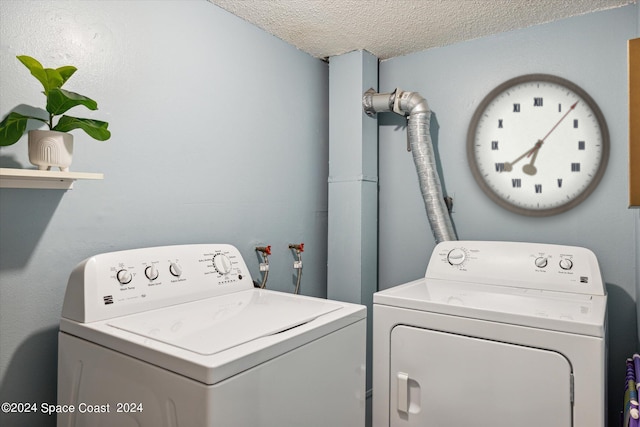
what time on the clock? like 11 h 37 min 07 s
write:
6 h 39 min 07 s
